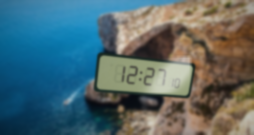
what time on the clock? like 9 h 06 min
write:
12 h 27 min
